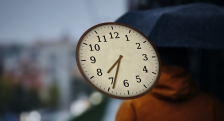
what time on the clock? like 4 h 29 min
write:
7 h 34 min
